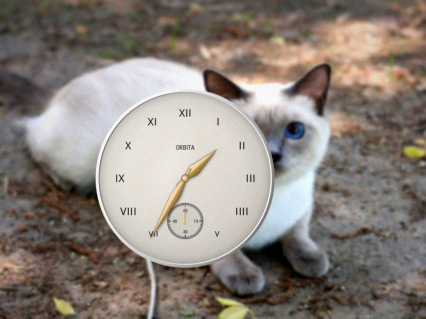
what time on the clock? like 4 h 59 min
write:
1 h 35 min
